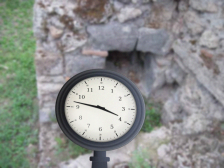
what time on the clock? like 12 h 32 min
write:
3 h 47 min
